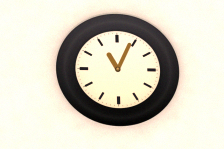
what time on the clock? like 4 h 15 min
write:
11 h 04 min
